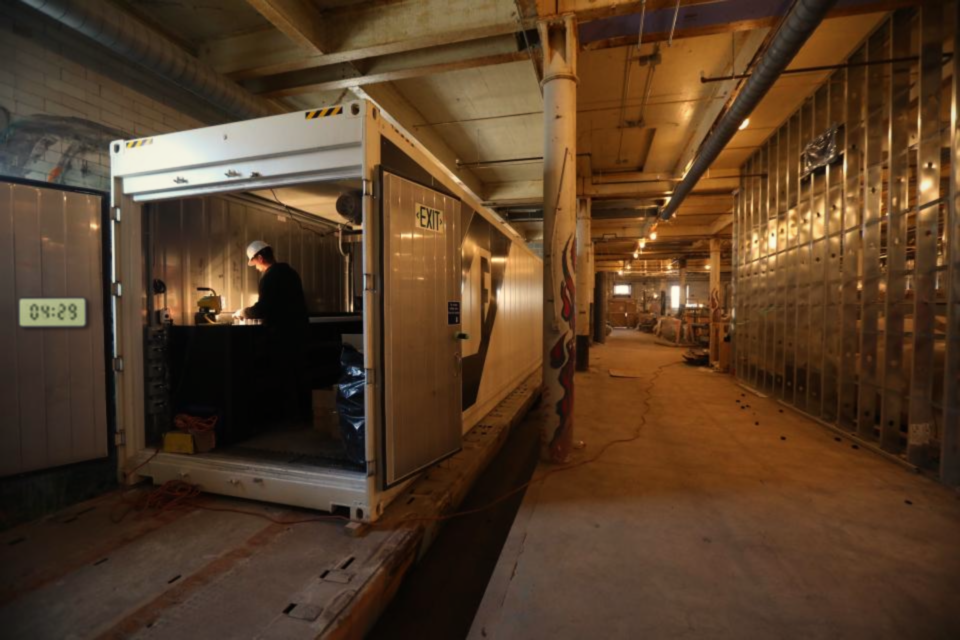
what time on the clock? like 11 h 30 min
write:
4 h 29 min
